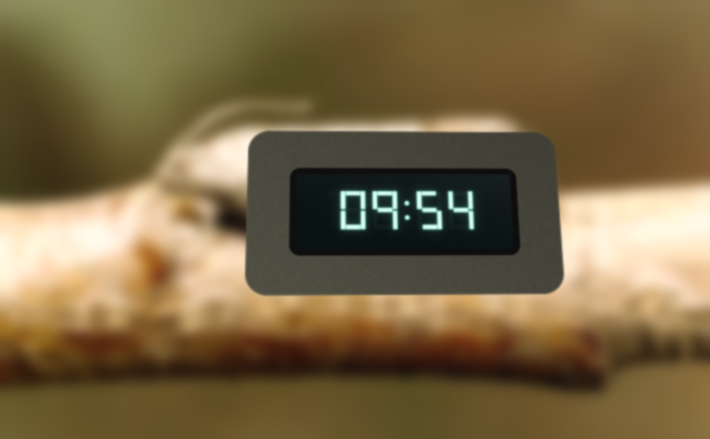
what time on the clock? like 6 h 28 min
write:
9 h 54 min
